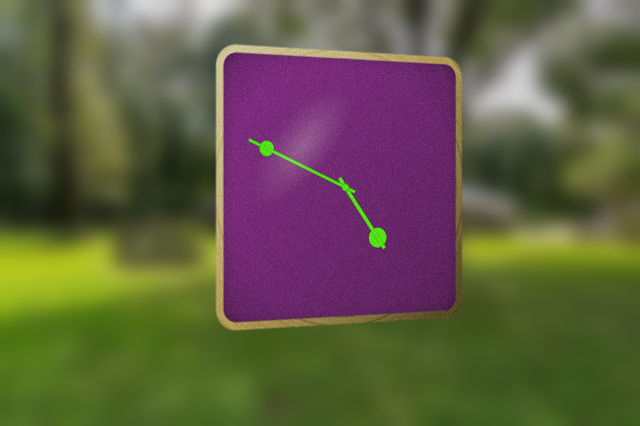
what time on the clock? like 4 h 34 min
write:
4 h 49 min
